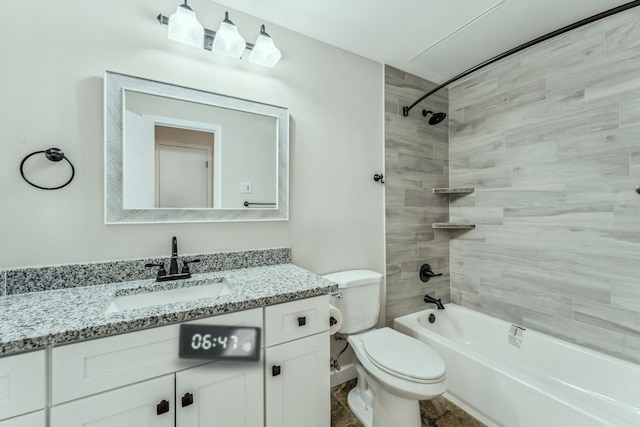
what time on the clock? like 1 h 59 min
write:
6 h 47 min
